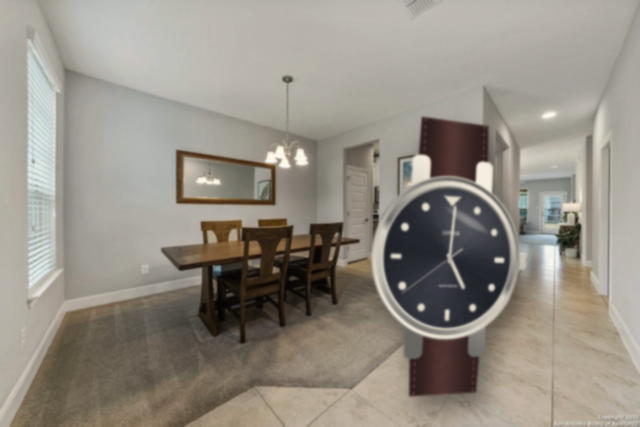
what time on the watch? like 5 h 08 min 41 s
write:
5 h 00 min 39 s
